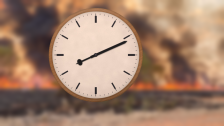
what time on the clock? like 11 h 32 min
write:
8 h 11 min
